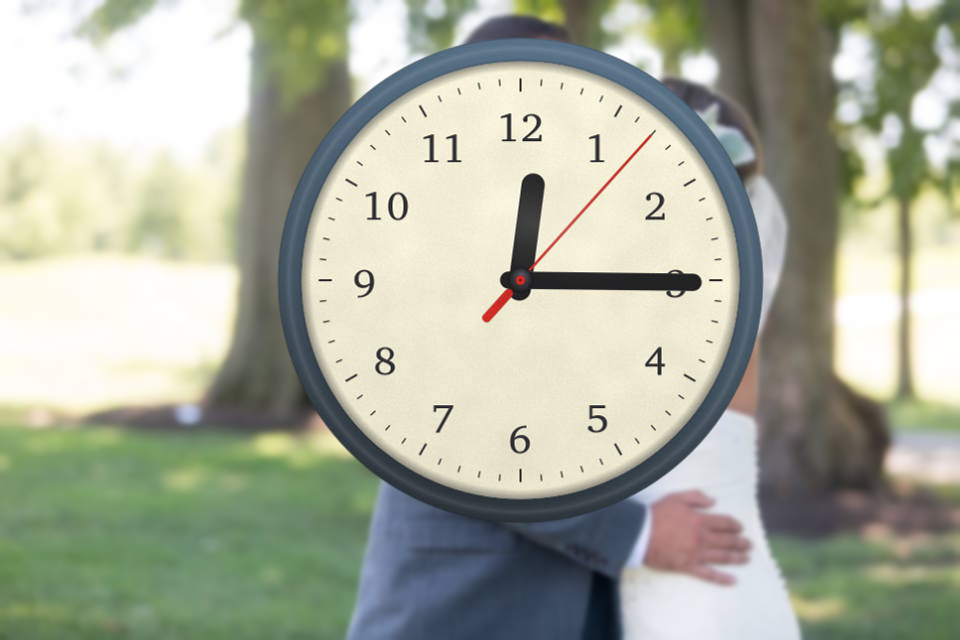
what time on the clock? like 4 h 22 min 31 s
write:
12 h 15 min 07 s
